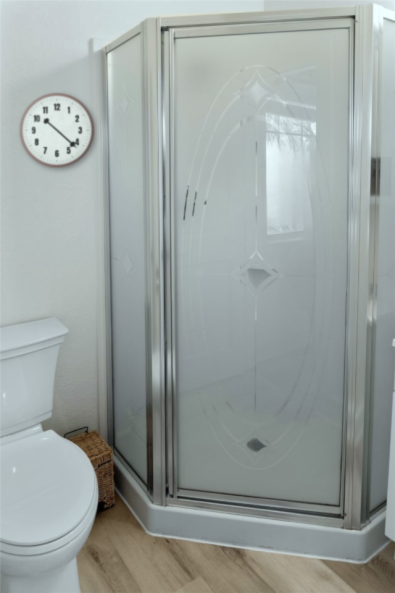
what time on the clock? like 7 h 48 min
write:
10 h 22 min
